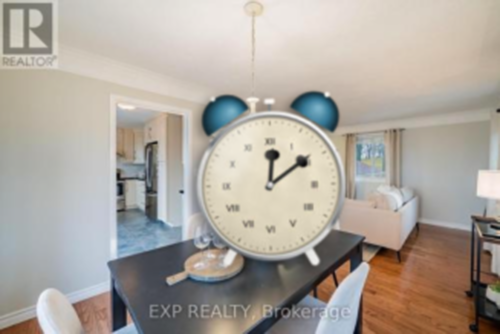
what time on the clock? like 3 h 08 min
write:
12 h 09 min
